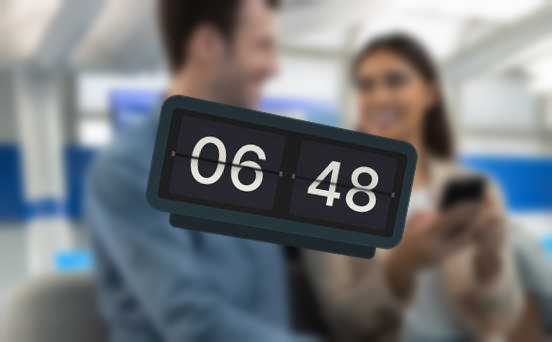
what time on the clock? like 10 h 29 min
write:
6 h 48 min
